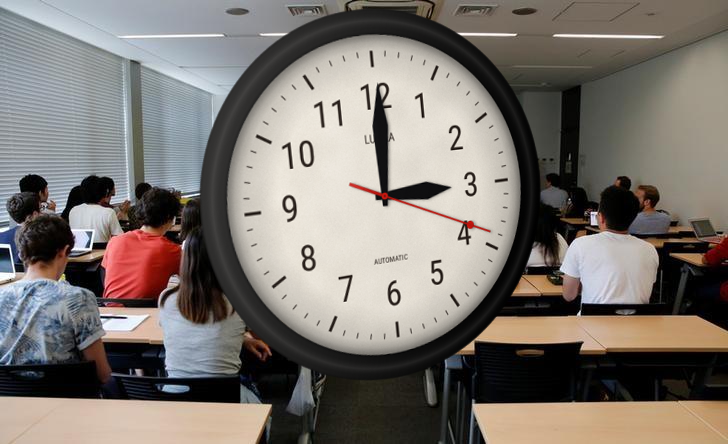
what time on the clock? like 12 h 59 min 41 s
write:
3 h 00 min 19 s
